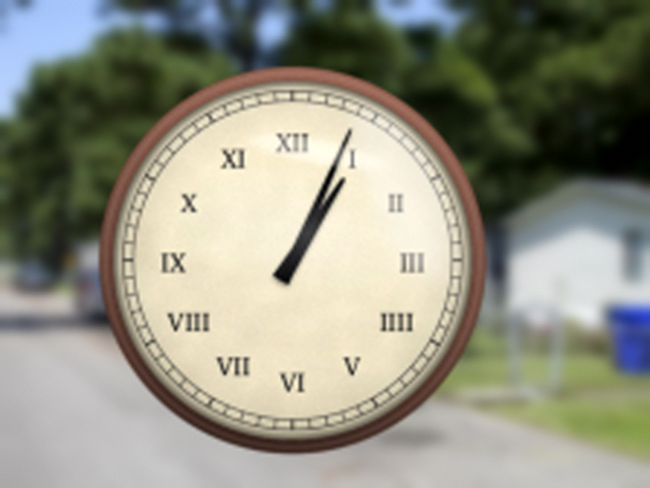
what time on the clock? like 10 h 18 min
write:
1 h 04 min
